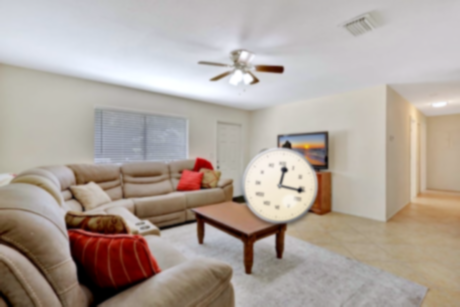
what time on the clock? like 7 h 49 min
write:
12 h 16 min
